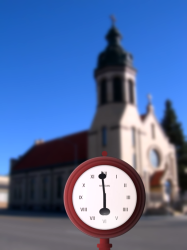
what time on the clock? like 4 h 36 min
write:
5 h 59 min
